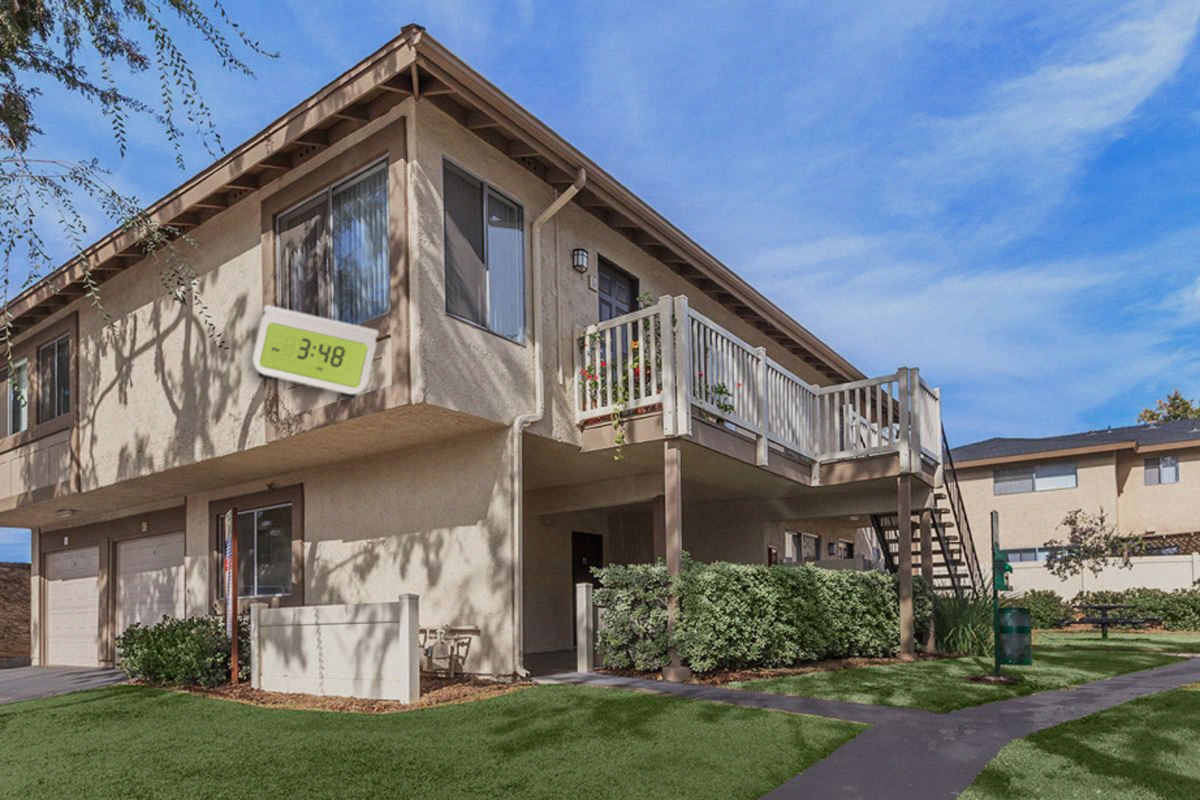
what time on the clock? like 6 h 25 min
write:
3 h 48 min
